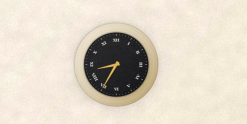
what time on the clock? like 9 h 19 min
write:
8 h 35 min
